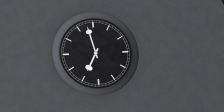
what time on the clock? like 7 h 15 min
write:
6 h 58 min
